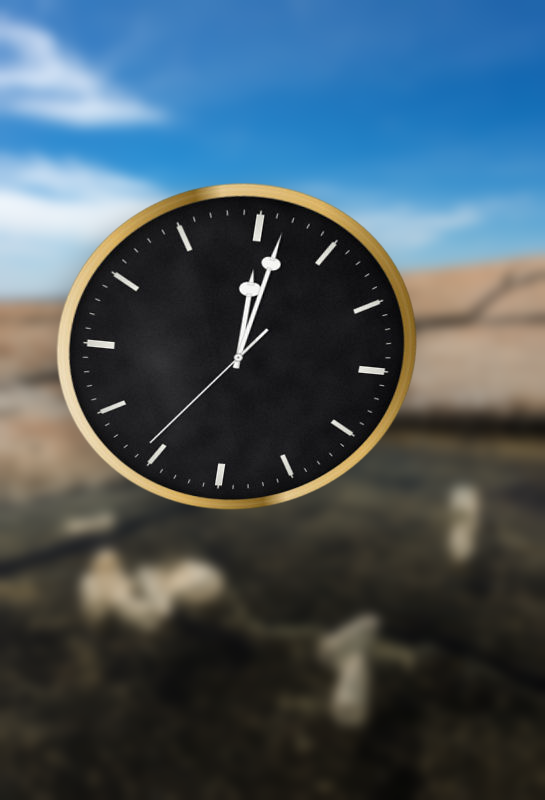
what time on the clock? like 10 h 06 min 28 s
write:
12 h 01 min 36 s
